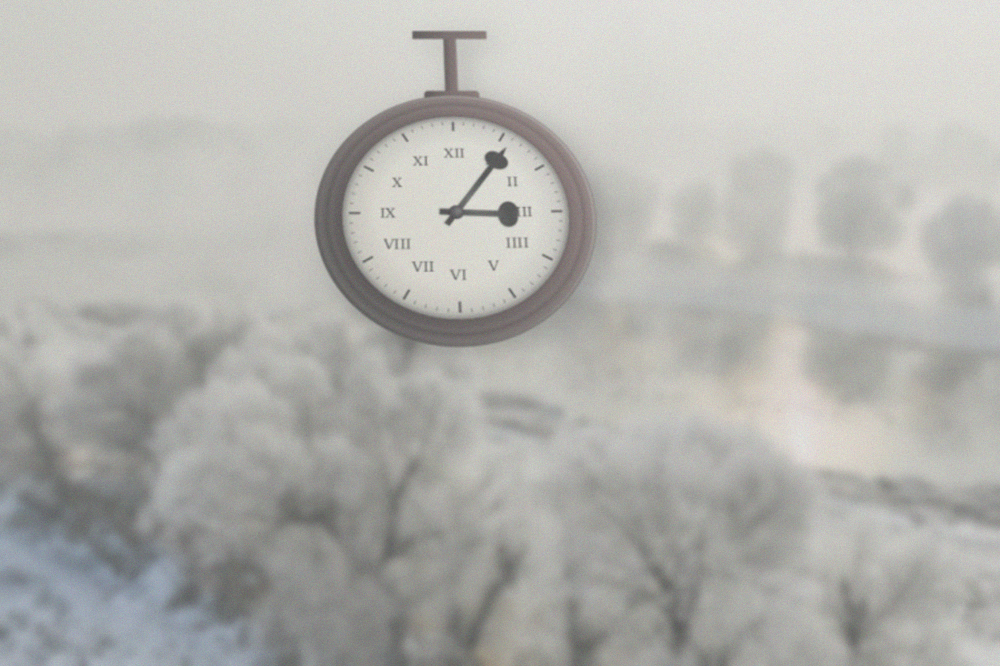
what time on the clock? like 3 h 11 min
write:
3 h 06 min
